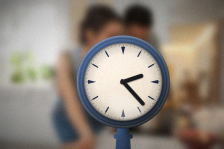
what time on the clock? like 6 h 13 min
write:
2 h 23 min
